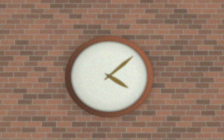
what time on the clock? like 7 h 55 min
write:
4 h 08 min
